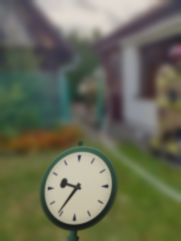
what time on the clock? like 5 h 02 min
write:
9 h 36 min
